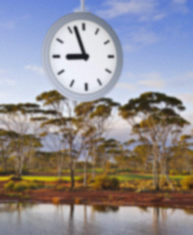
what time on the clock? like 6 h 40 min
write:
8 h 57 min
